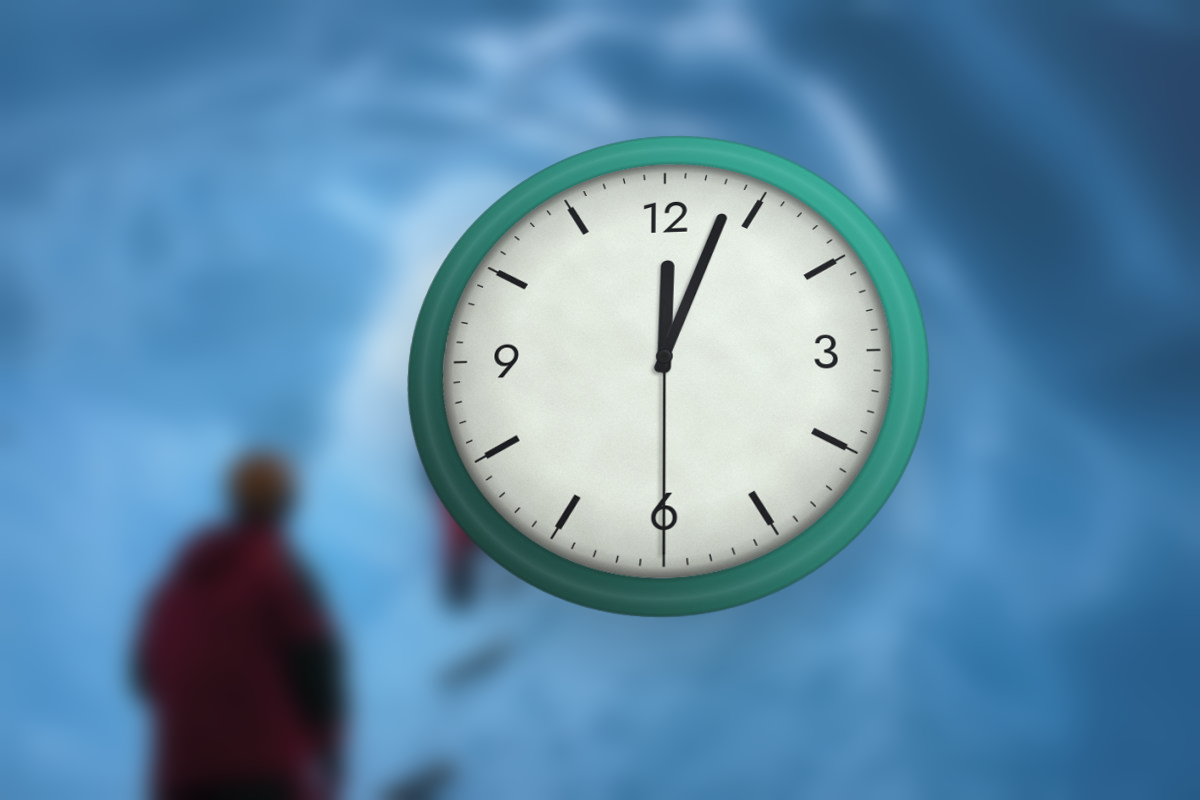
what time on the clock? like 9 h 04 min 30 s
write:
12 h 03 min 30 s
